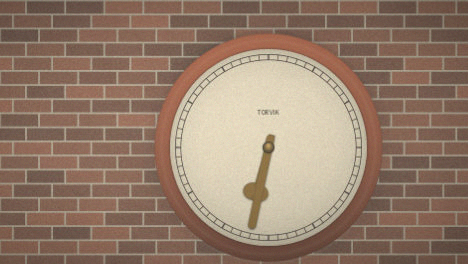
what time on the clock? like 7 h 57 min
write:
6 h 32 min
